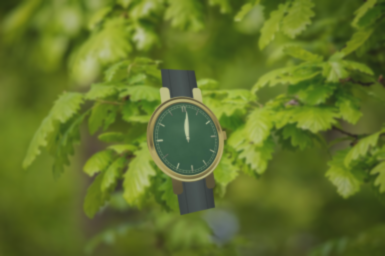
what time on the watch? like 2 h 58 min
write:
12 h 01 min
